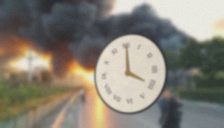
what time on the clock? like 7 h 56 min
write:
4 h 00 min
